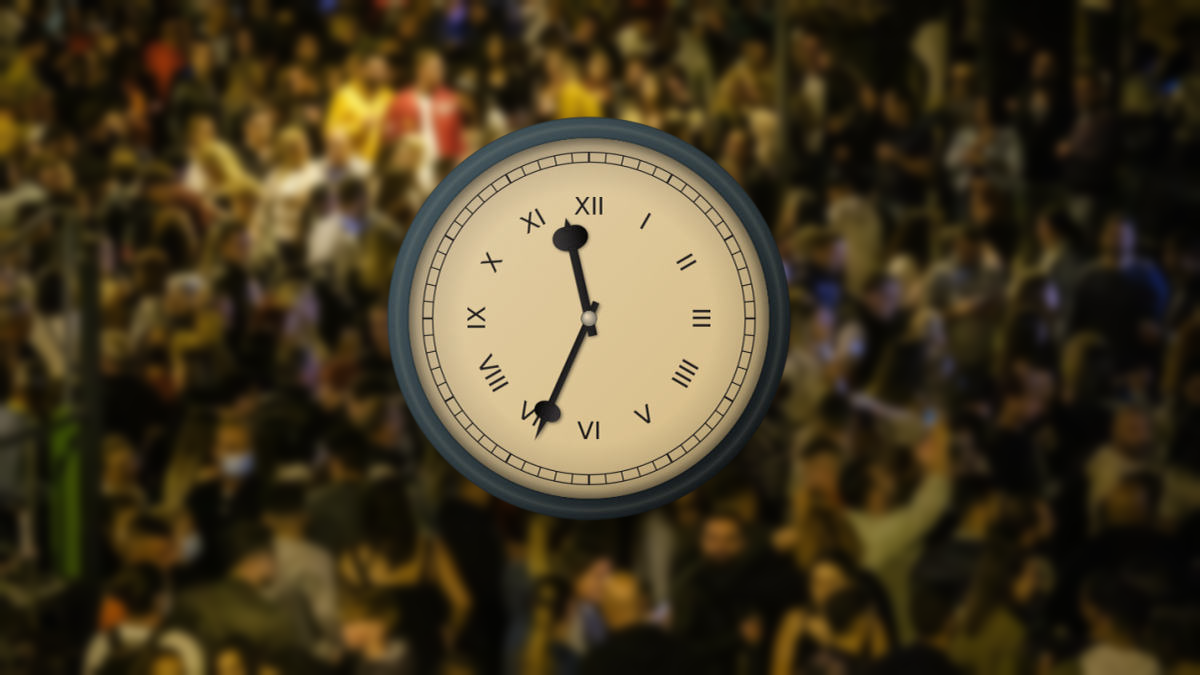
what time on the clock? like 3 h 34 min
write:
11 h 34 min
